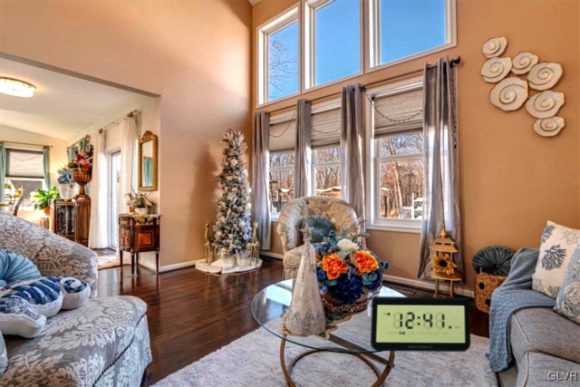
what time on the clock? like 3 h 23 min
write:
12 h 41 min
